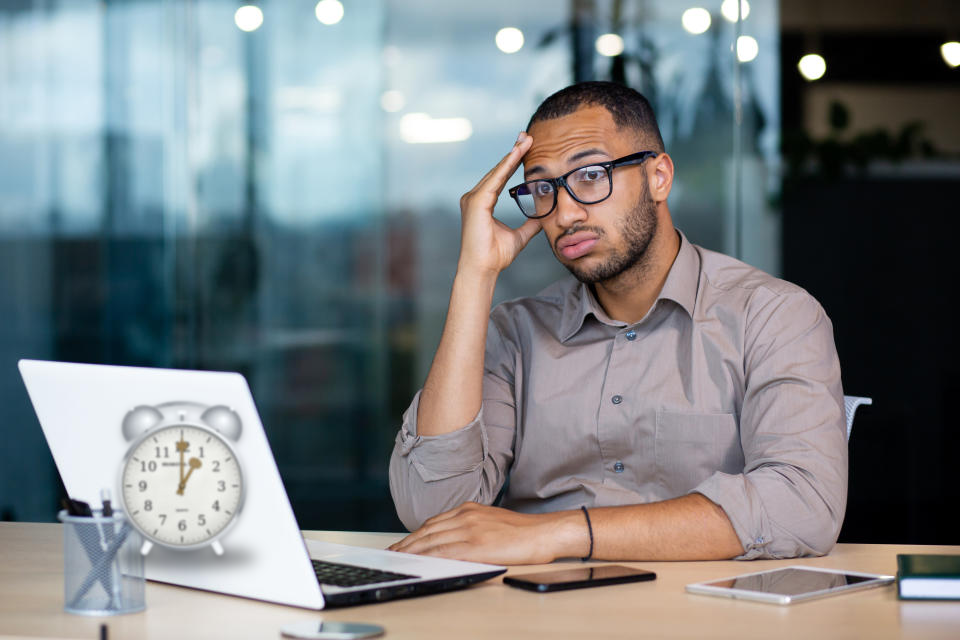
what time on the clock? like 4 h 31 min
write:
1 h 00 min
